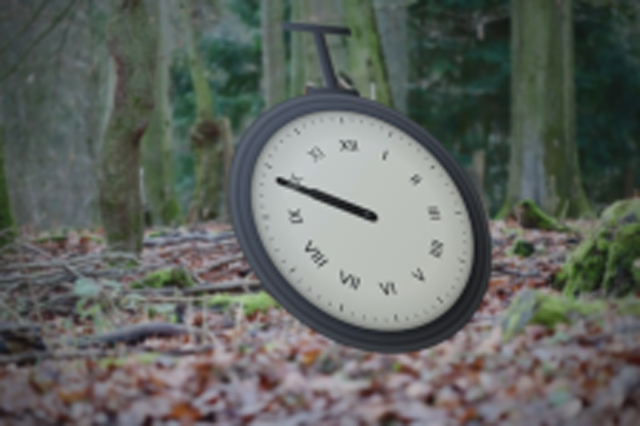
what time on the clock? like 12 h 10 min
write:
9 h 49 min
